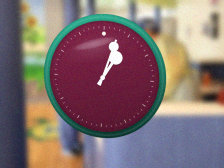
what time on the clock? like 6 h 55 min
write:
1 h 03 min
